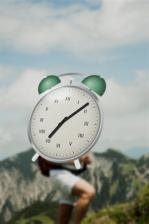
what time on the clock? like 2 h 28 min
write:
7 h 08 min
